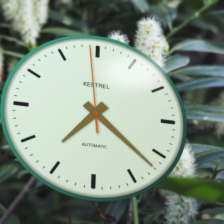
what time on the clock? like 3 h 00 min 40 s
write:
7 h 21 min 59 s
